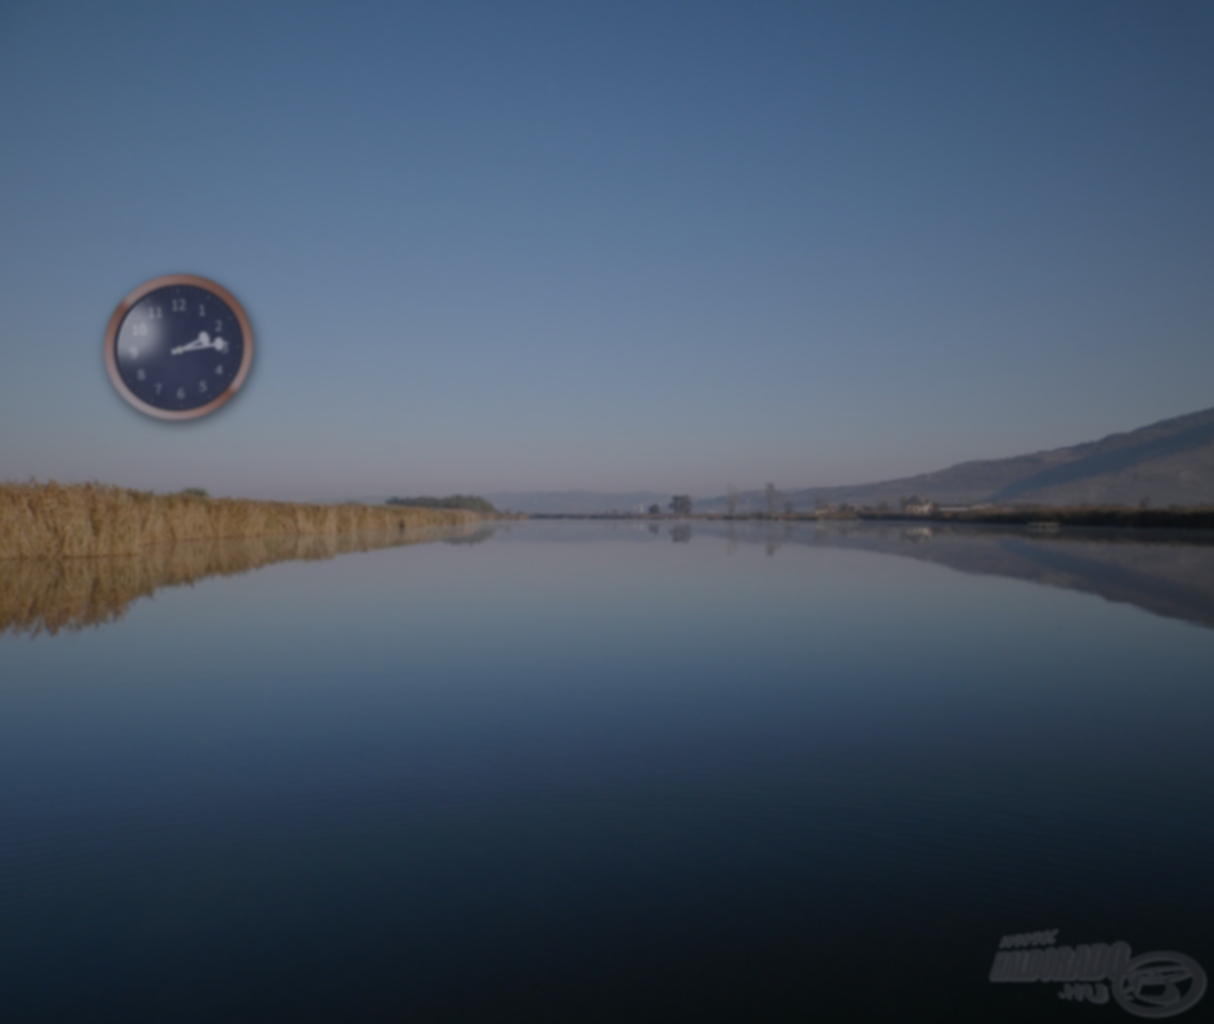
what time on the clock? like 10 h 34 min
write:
2 h 14 min
